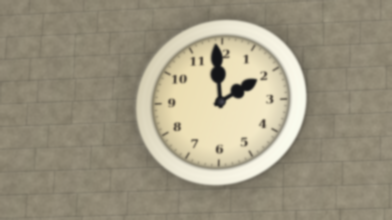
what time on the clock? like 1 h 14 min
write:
1 h 59 min
